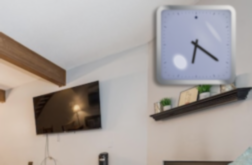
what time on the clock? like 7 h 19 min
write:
6 h 21 min
